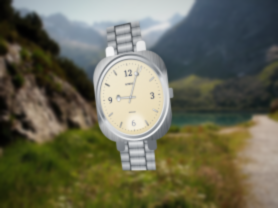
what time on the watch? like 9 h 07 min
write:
9 h 04 min
